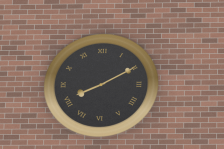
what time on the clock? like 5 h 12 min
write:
8 h 10 min
